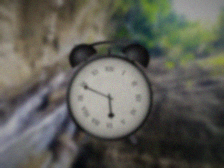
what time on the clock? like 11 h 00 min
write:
5 h 49 min
